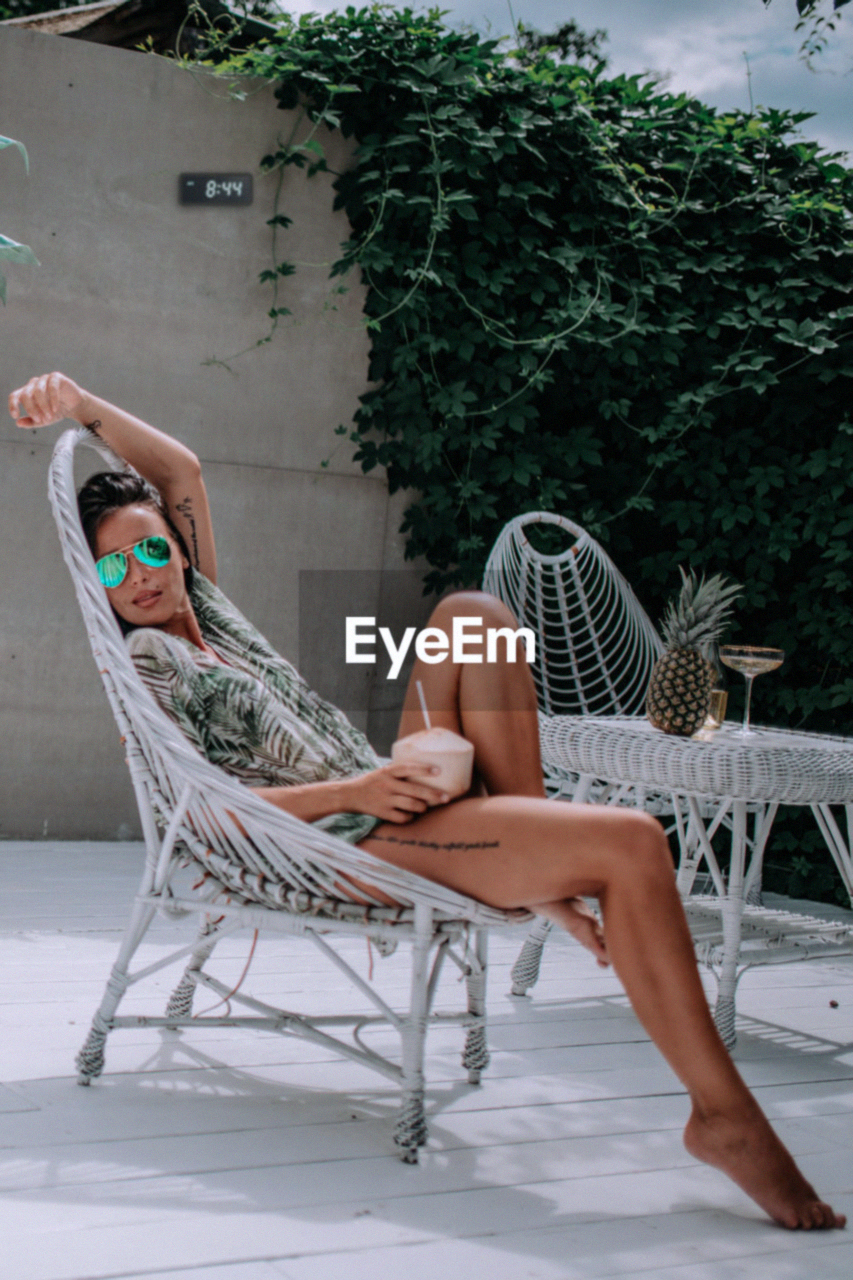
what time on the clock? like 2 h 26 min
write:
8 h 44 min
